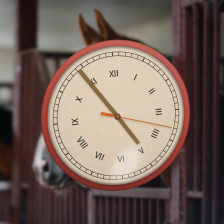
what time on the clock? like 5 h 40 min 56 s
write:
4 h 54 min 18 s
